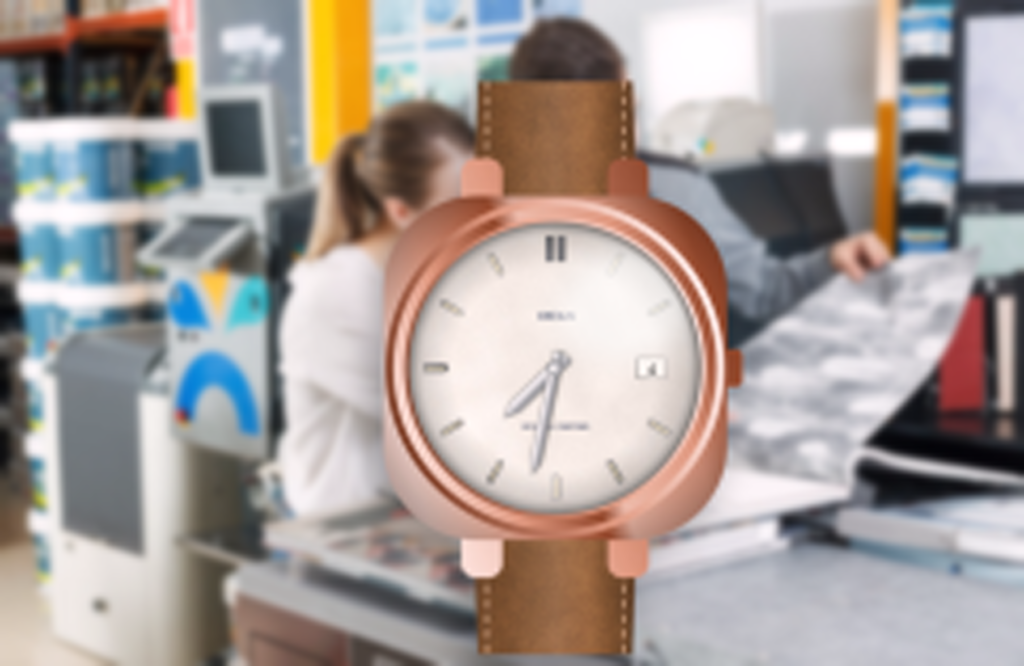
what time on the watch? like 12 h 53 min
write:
7 h 32 min
